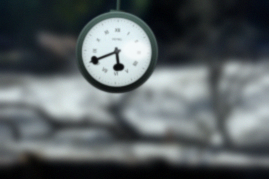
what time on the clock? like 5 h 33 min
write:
5 h 41 min
